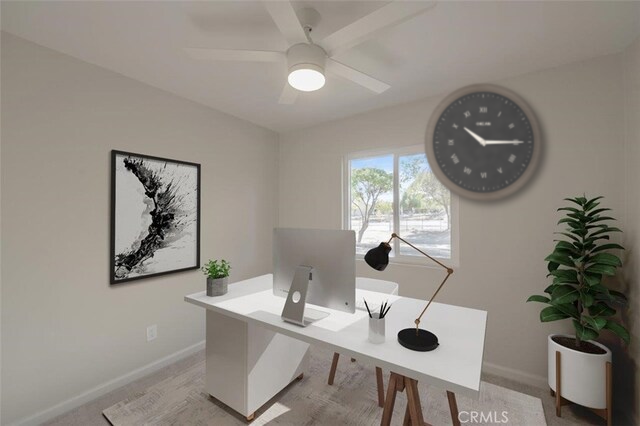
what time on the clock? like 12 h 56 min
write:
10 h 15 min
